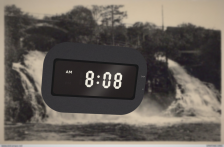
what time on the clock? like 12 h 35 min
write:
8 h 08 min
